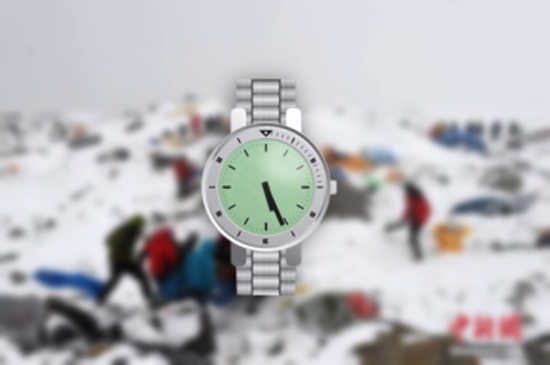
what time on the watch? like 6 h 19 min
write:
5 h 26 min
